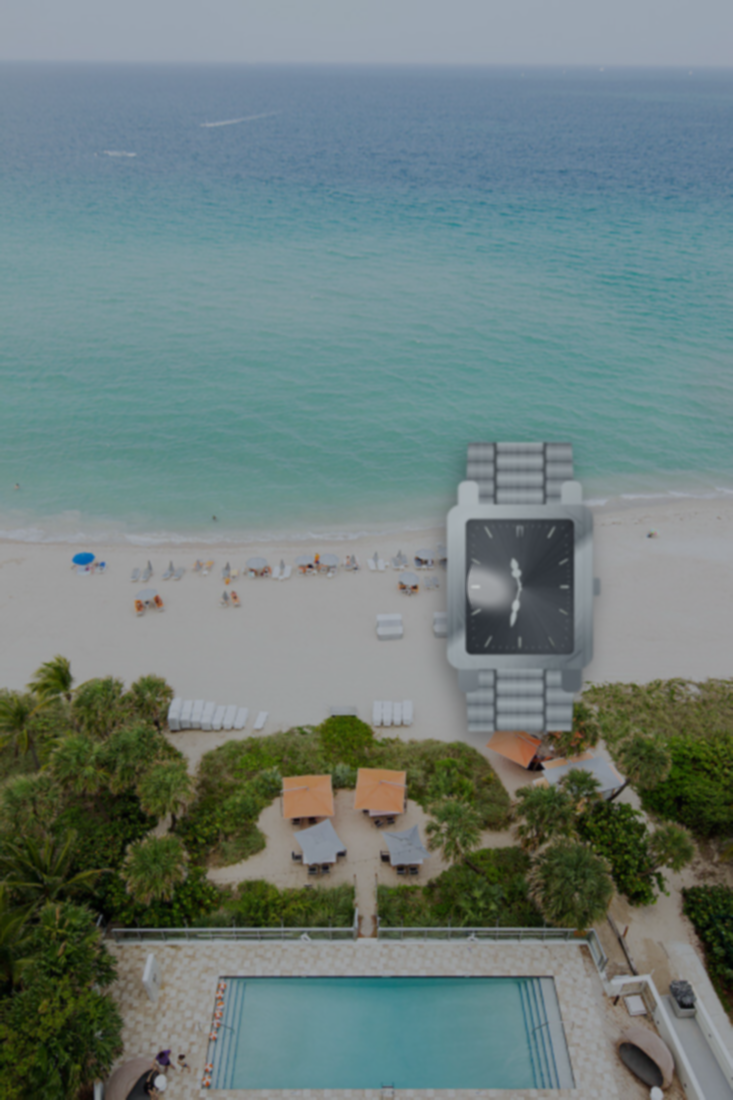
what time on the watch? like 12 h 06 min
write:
11 h 32 min
